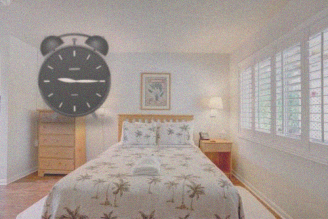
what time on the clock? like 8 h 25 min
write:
9 h 15 min
